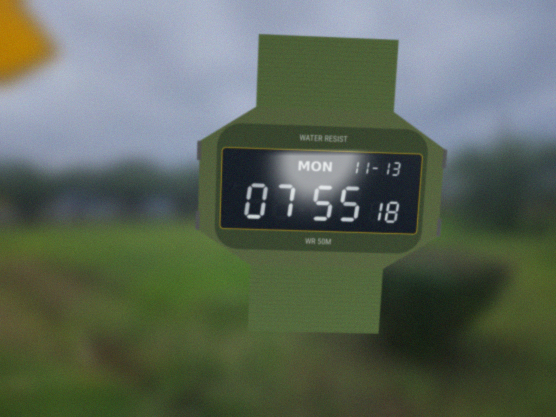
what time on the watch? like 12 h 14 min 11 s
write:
7 h 55 min 18 s
